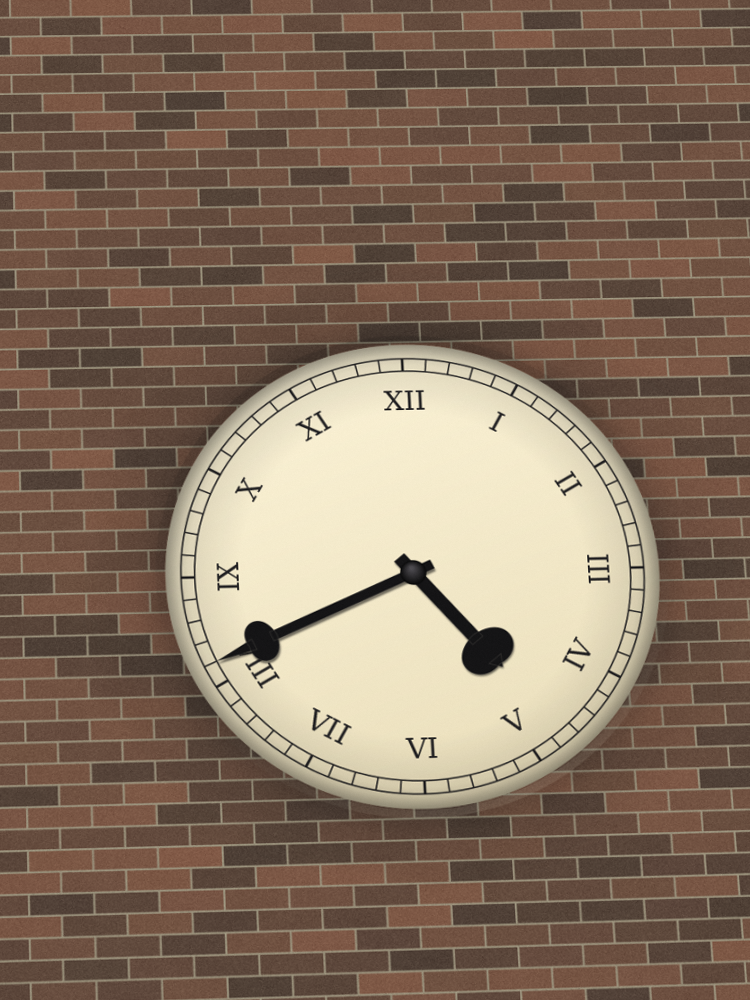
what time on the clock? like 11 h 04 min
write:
4 h 41 min
